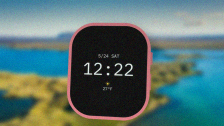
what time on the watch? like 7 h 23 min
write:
12 h 22 min
